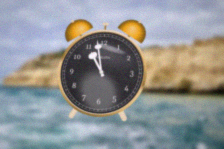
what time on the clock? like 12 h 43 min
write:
10 h 58 min
